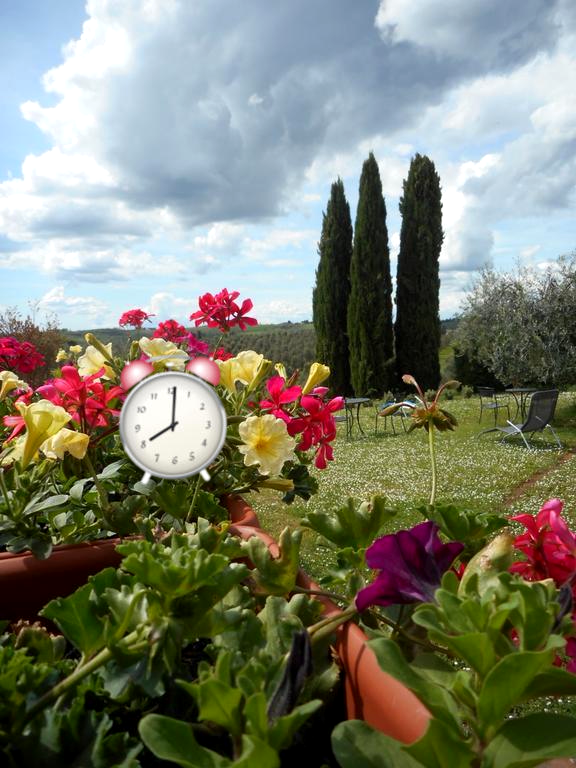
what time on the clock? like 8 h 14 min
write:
8 h 01 min
